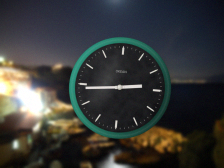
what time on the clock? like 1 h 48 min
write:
2 h 44 min
